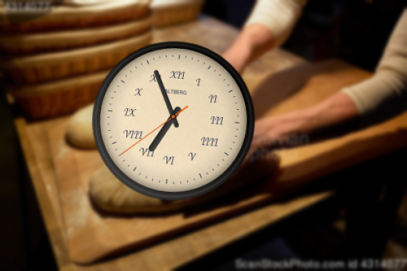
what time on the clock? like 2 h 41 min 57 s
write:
6 h 55 min 38 s
